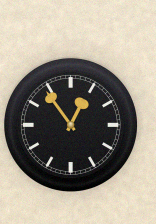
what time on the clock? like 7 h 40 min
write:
12 h 54 min
